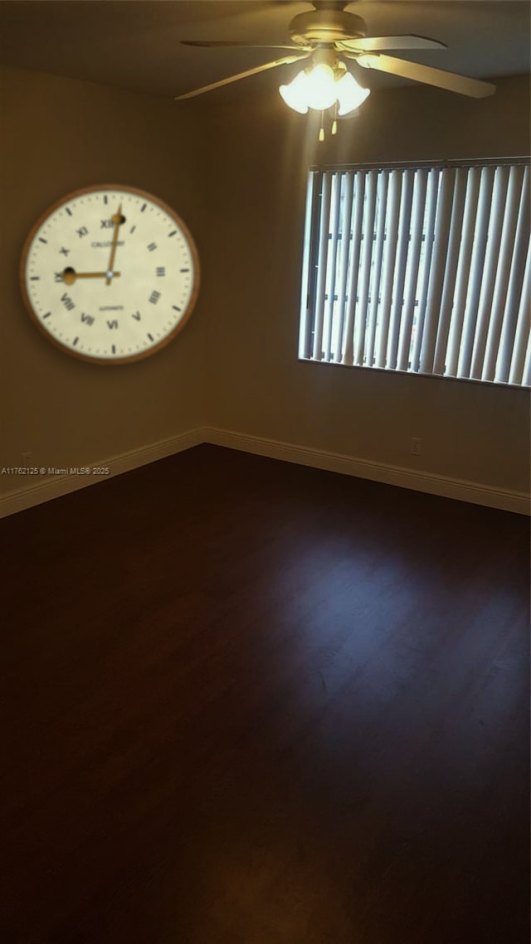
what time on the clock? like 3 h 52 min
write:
9 h 02 min
